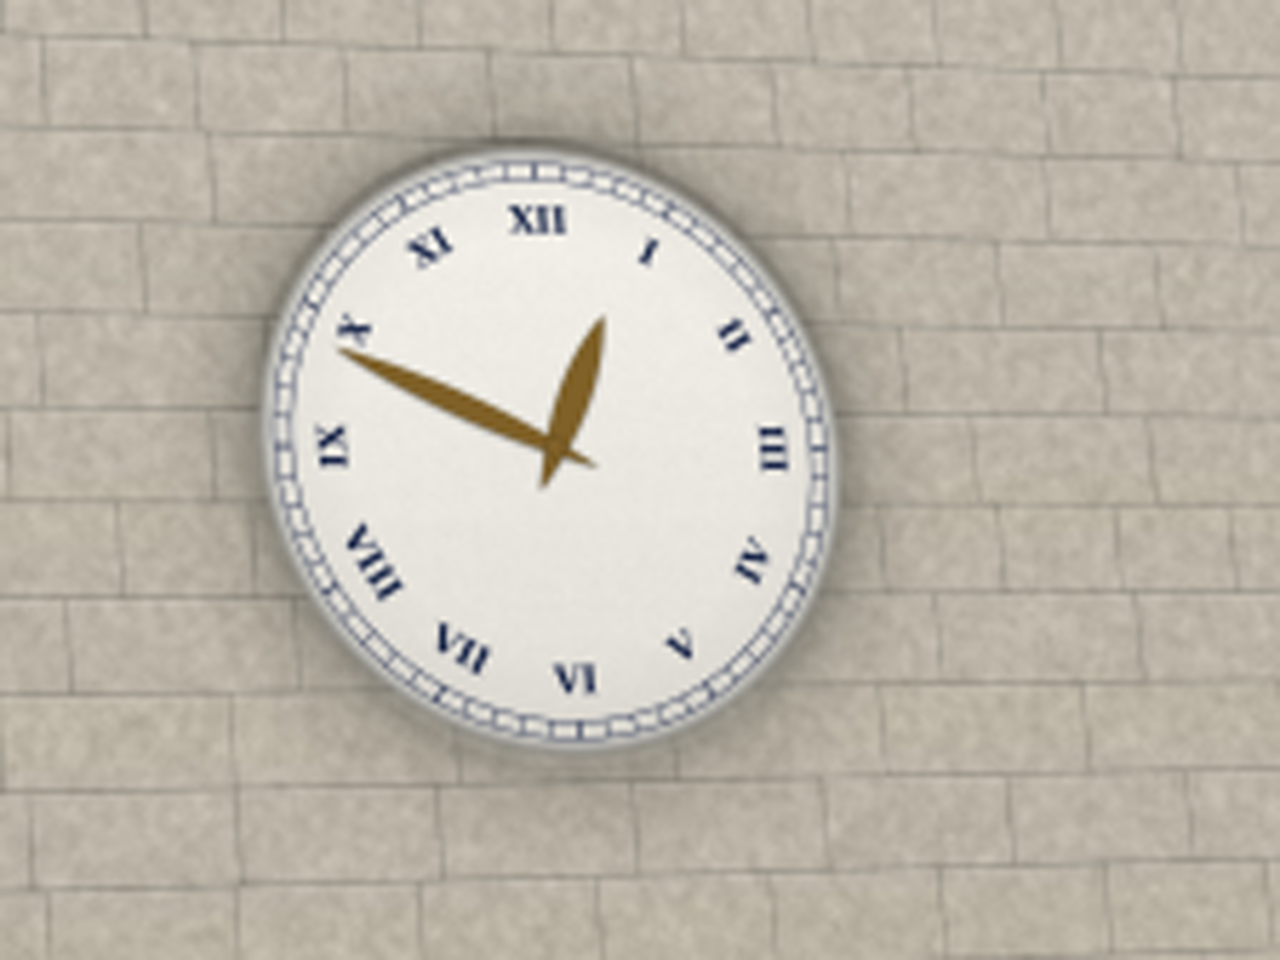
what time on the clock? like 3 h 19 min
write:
12 h 49 min
